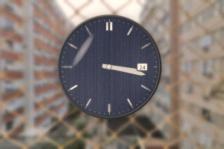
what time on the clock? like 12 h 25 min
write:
3 h 17 min
